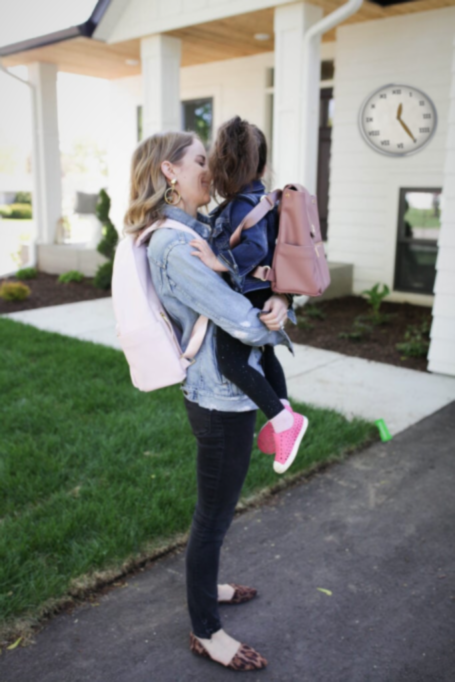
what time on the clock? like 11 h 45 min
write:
12 h 25 min
